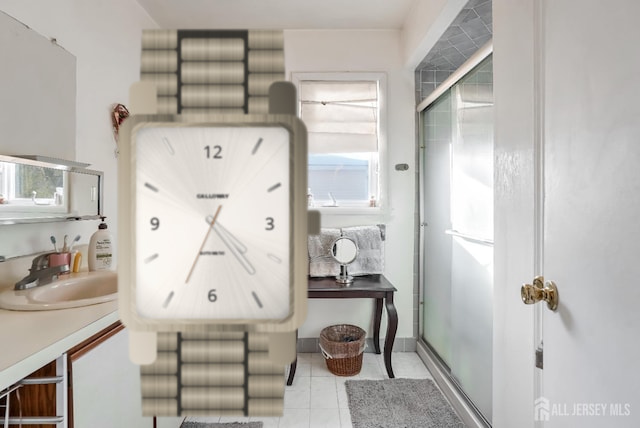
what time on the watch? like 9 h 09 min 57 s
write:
4 h 23 min 34 s
